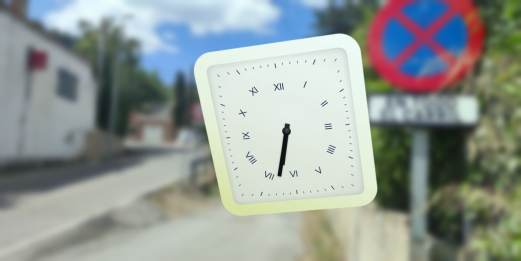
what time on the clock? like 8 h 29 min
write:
6 h 33 min
